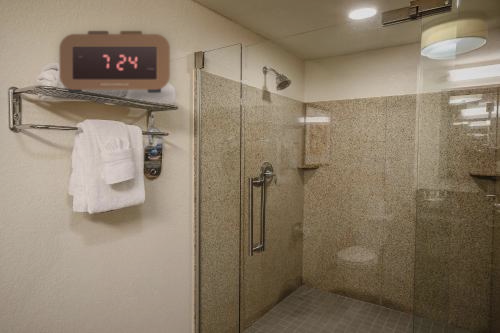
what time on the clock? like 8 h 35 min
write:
7 h 24 min
